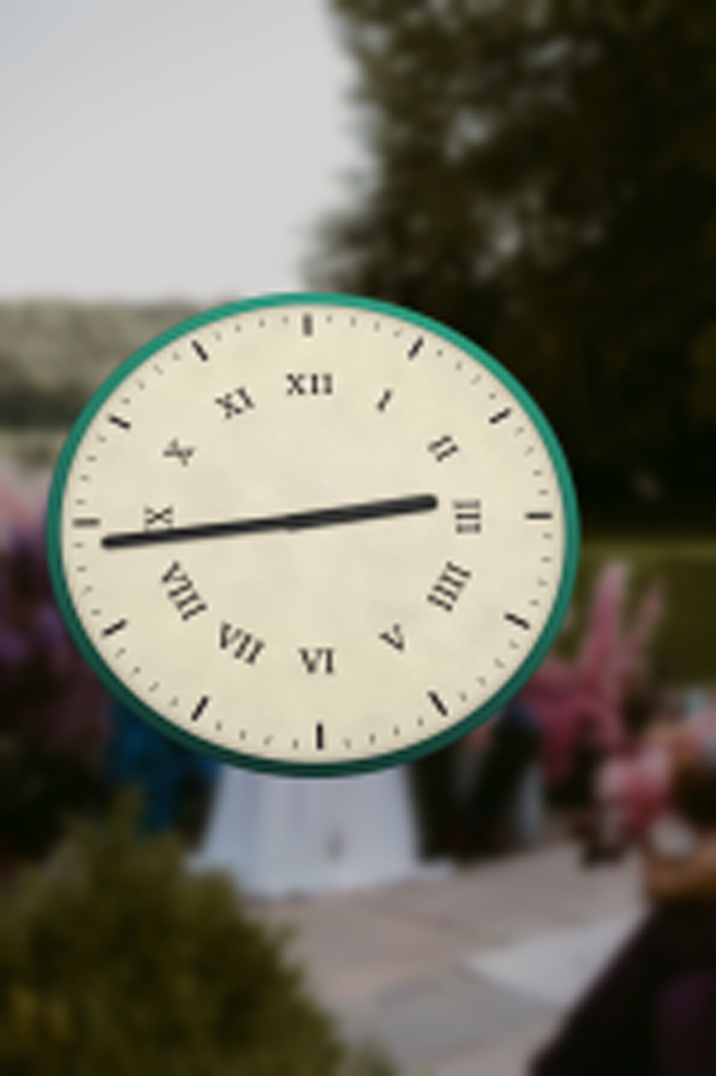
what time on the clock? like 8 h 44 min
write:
2 h 44 min
